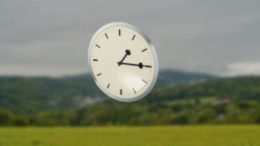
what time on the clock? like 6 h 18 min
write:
1 h 15 min
